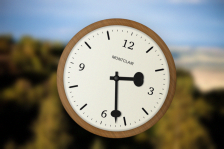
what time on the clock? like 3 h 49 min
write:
2 h 27 min
